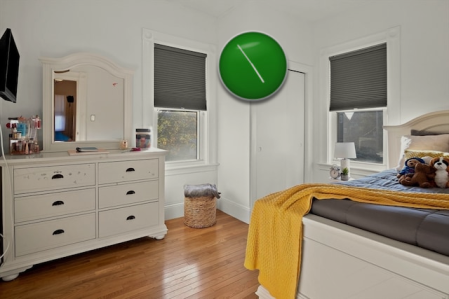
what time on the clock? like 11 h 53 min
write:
4 h 54 min
